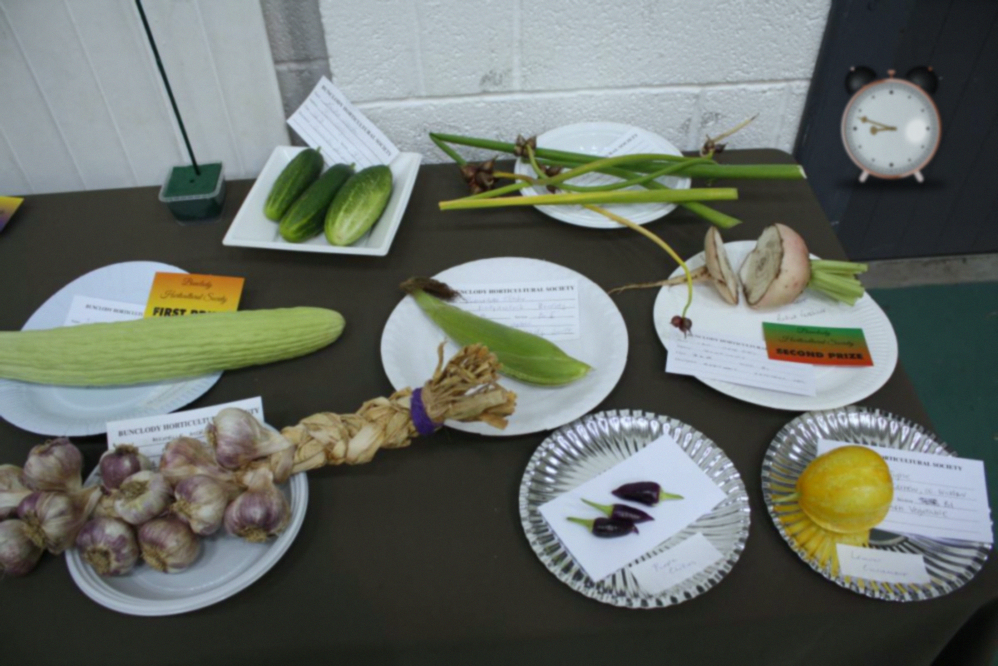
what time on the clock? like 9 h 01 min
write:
8 h 48 min
